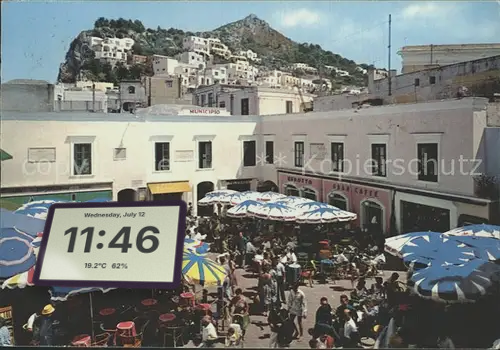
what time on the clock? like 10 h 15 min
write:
11 h 46 min
